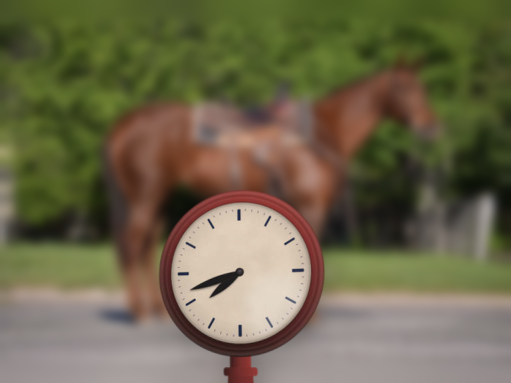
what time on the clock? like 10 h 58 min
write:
7 h 42 min
